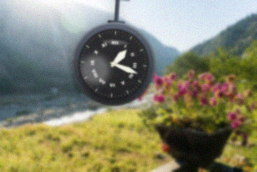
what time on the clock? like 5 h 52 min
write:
1 h 18 min
